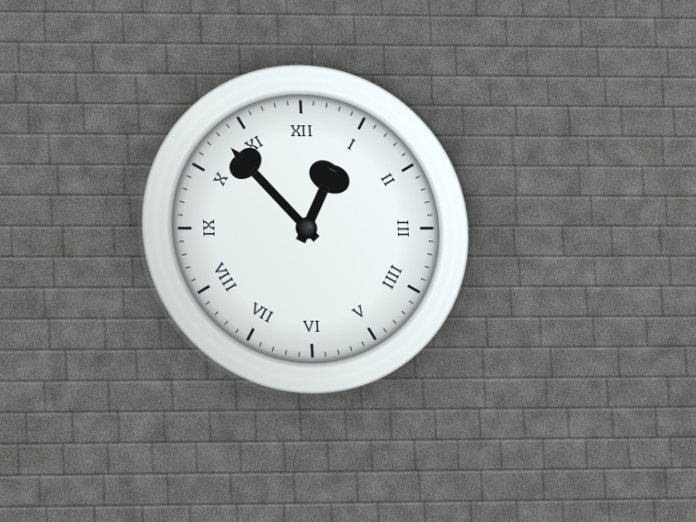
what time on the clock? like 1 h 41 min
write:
12 h 53 min
